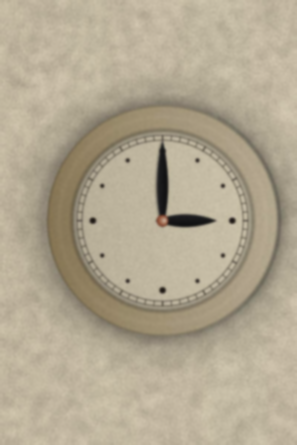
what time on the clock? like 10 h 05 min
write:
3 h 00 min
